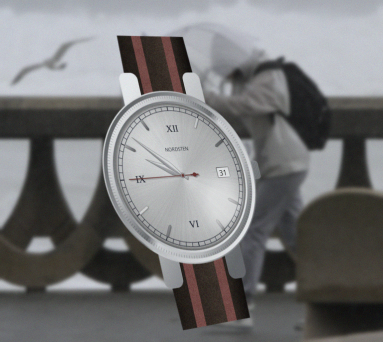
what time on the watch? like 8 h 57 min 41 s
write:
9 h 51 min 45 s
